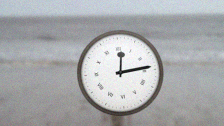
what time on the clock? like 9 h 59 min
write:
12 h 14 min
